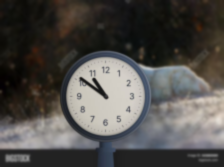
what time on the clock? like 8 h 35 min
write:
10 h 51 min
